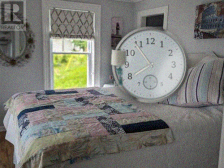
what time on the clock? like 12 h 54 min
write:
7 h 54 min
